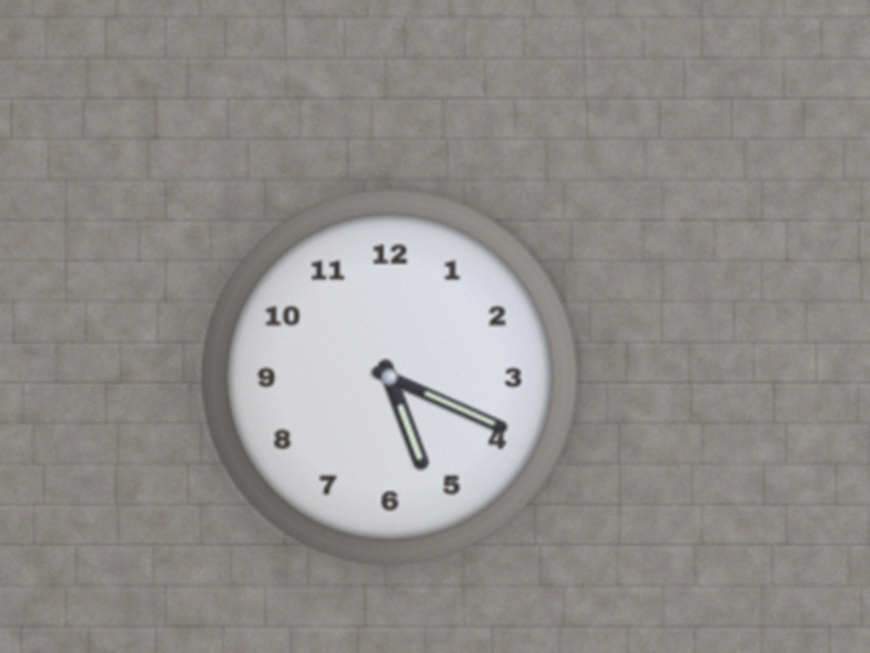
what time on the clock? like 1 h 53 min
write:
5 h 19 min
